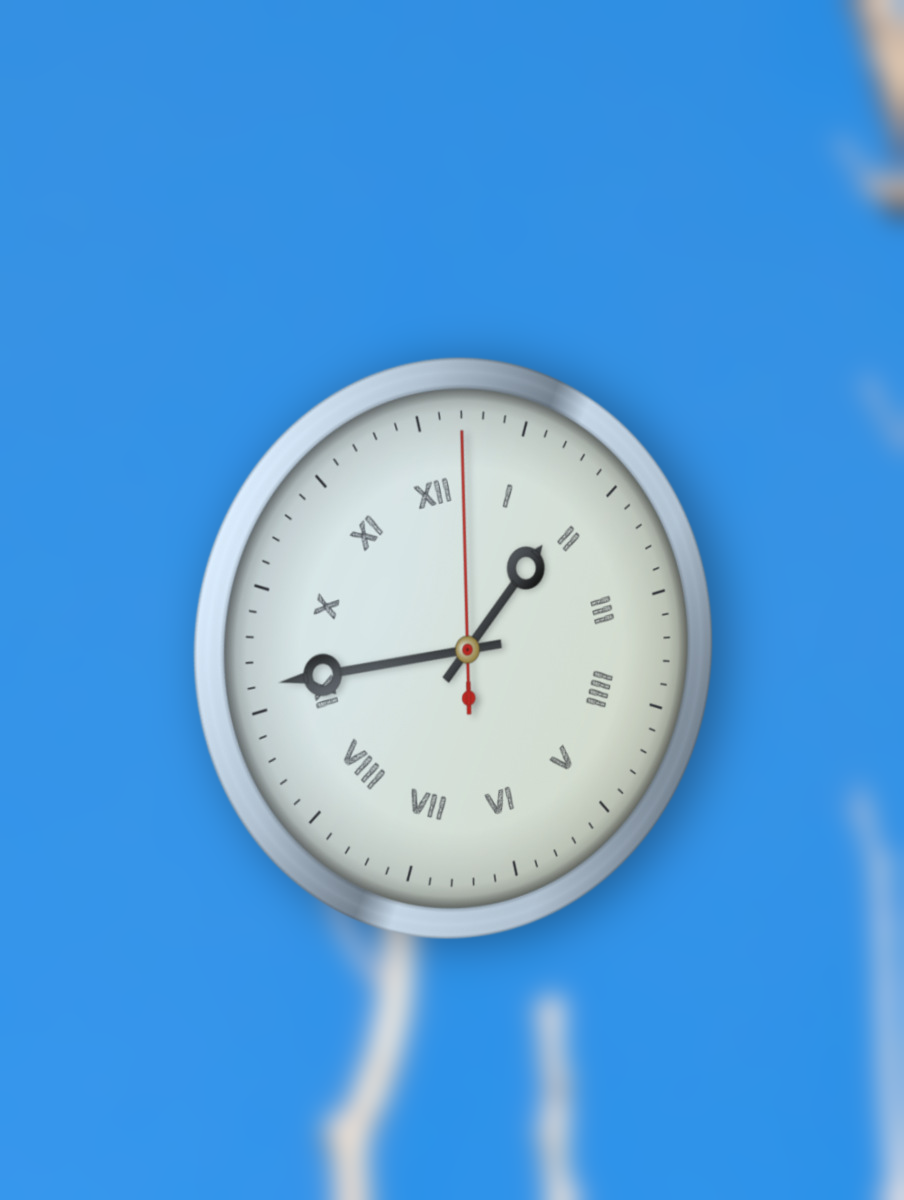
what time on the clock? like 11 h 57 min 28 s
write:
1 h 46 min 02 s
